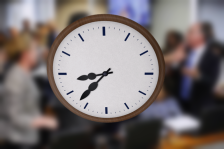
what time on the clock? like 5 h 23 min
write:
8 h 37 min
